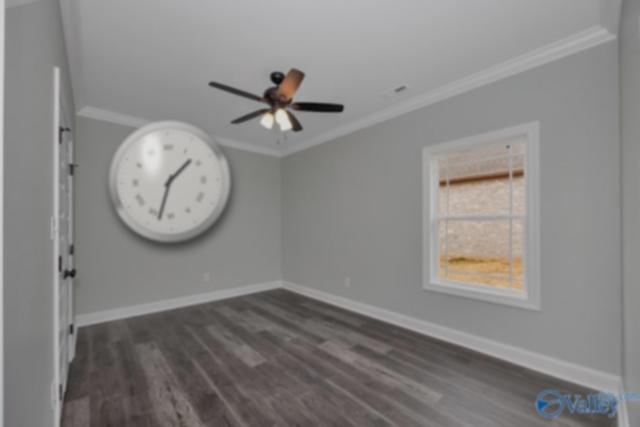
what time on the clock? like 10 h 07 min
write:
1 h 33 min
